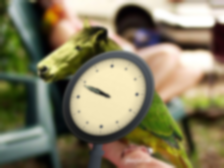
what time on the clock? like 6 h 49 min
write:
9 h 49 min
